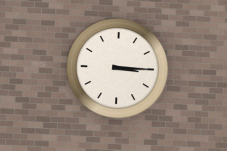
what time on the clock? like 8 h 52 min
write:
3 h 15 min
